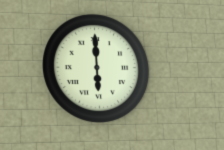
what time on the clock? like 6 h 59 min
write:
6 h 00 min
